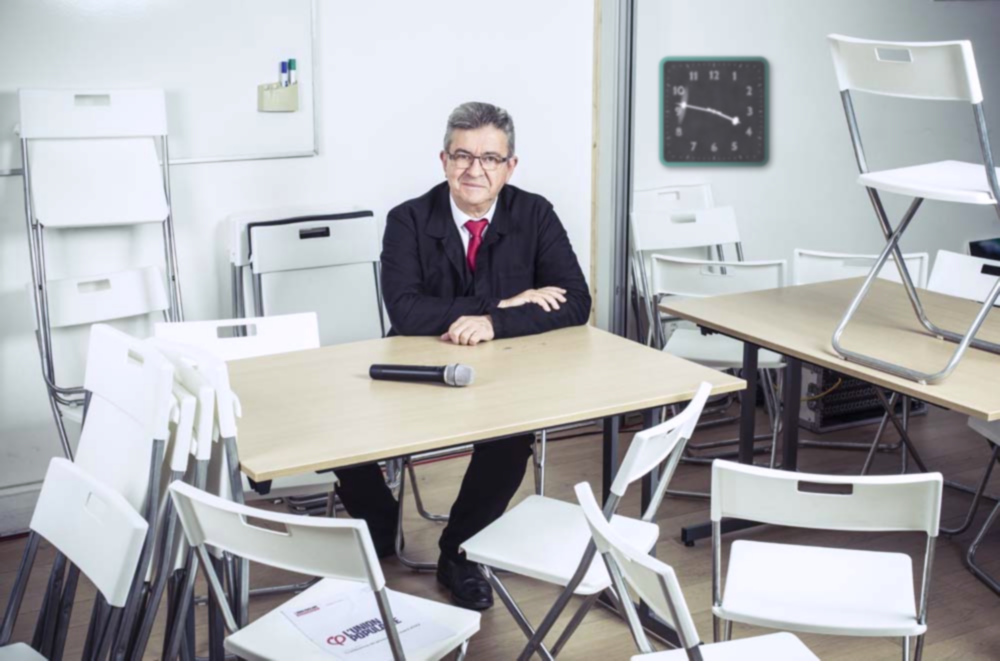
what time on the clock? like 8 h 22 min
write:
3 h 47 min
